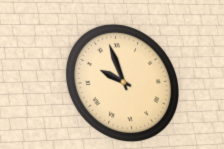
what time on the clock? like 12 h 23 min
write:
9 h 58 min
